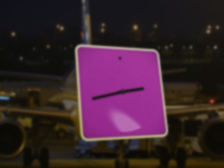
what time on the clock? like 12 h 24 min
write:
2 h 43 min
